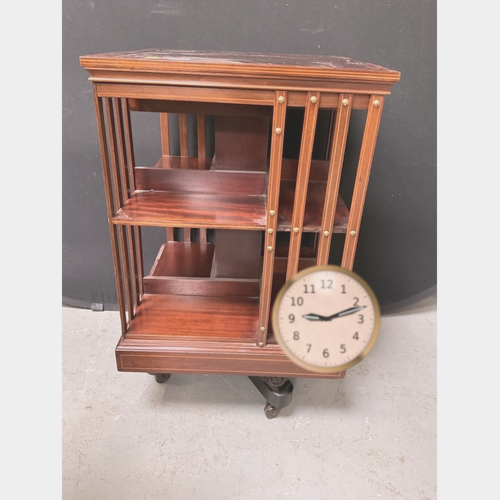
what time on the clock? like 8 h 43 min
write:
9 h 12 min
